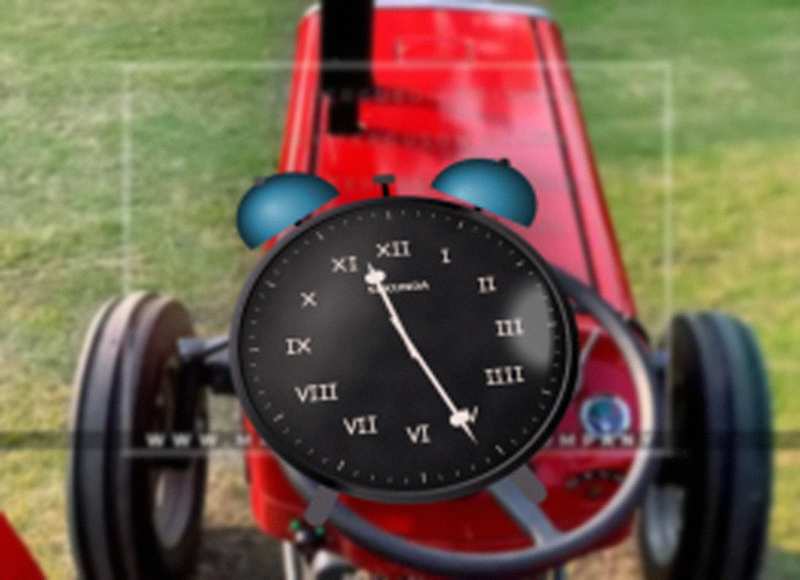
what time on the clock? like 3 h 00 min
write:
11 h 26 min
